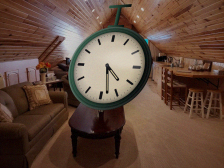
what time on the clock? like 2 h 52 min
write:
4 h 28 min
